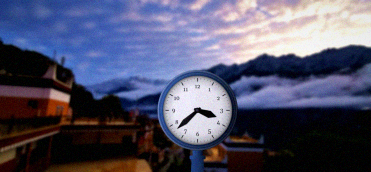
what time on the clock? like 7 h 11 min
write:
3 h 38 min
